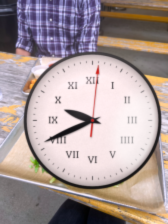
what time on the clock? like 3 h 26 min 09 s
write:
9 h 41 min 01 s
